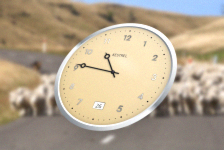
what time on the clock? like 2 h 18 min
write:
10 h 46 min
